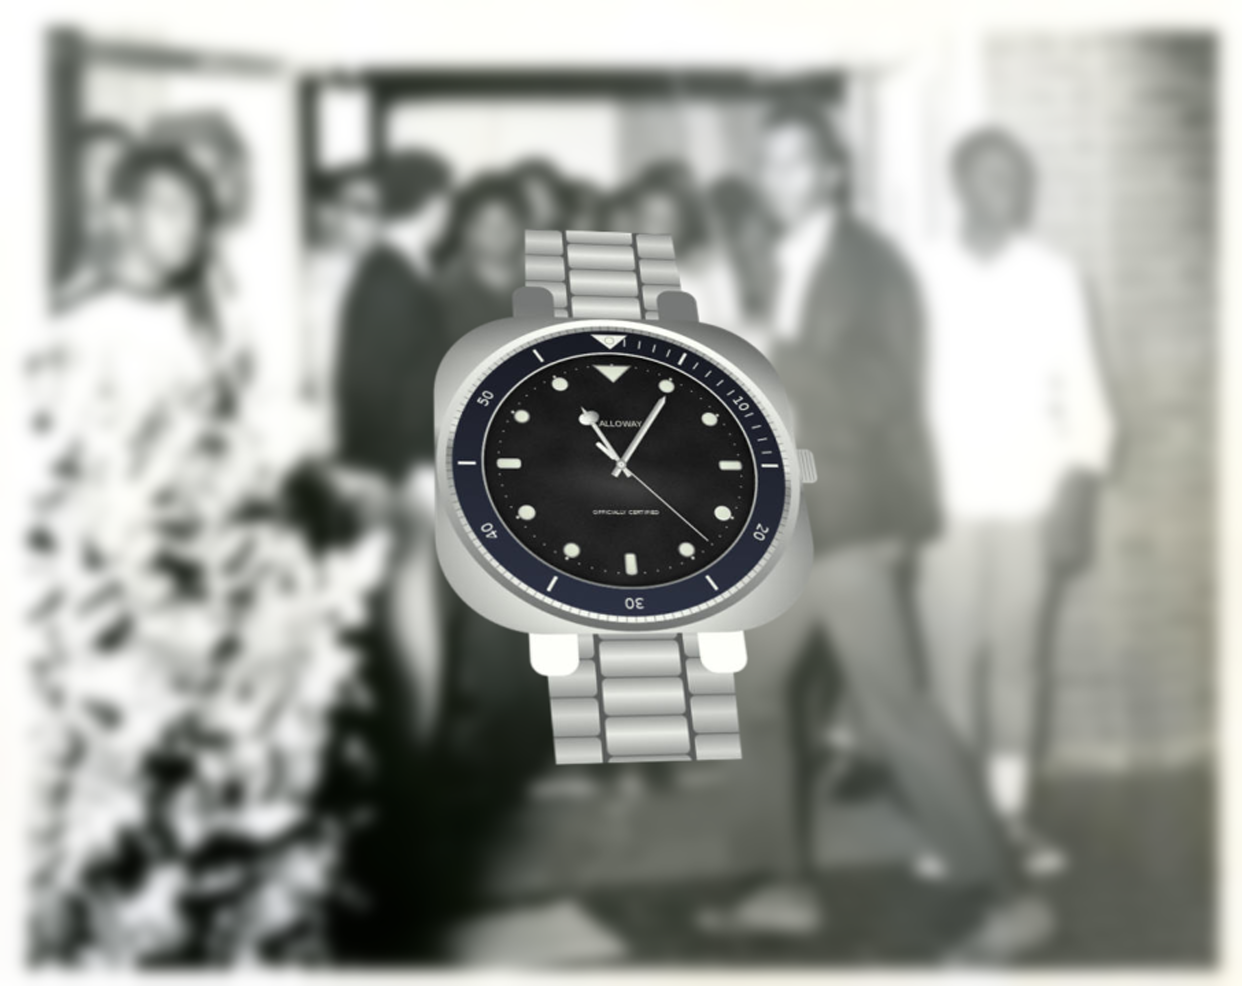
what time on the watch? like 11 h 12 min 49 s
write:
11 h 05 min 23 s
